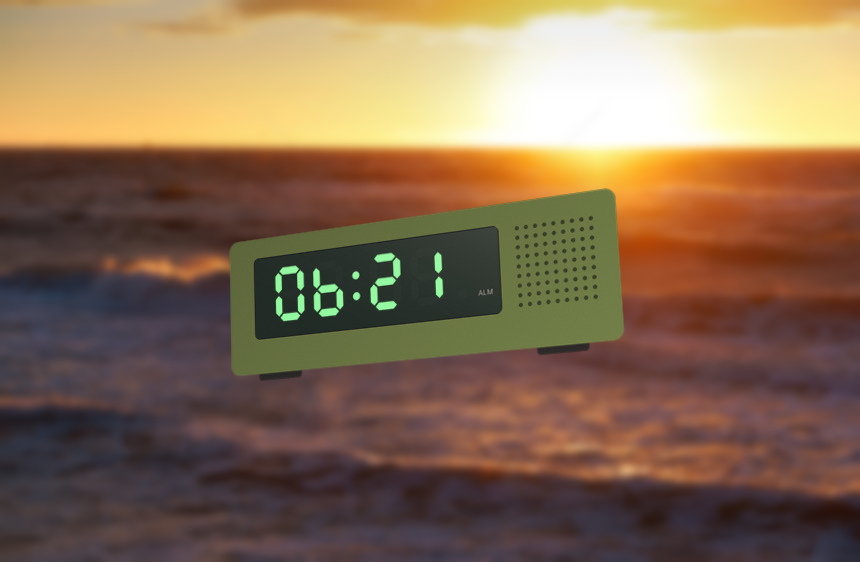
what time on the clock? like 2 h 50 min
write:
6 h 21 min
